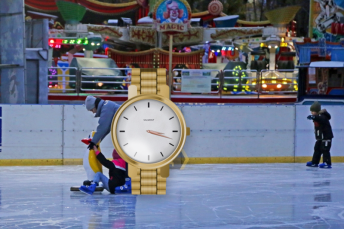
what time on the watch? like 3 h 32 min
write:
3 h 18 min
